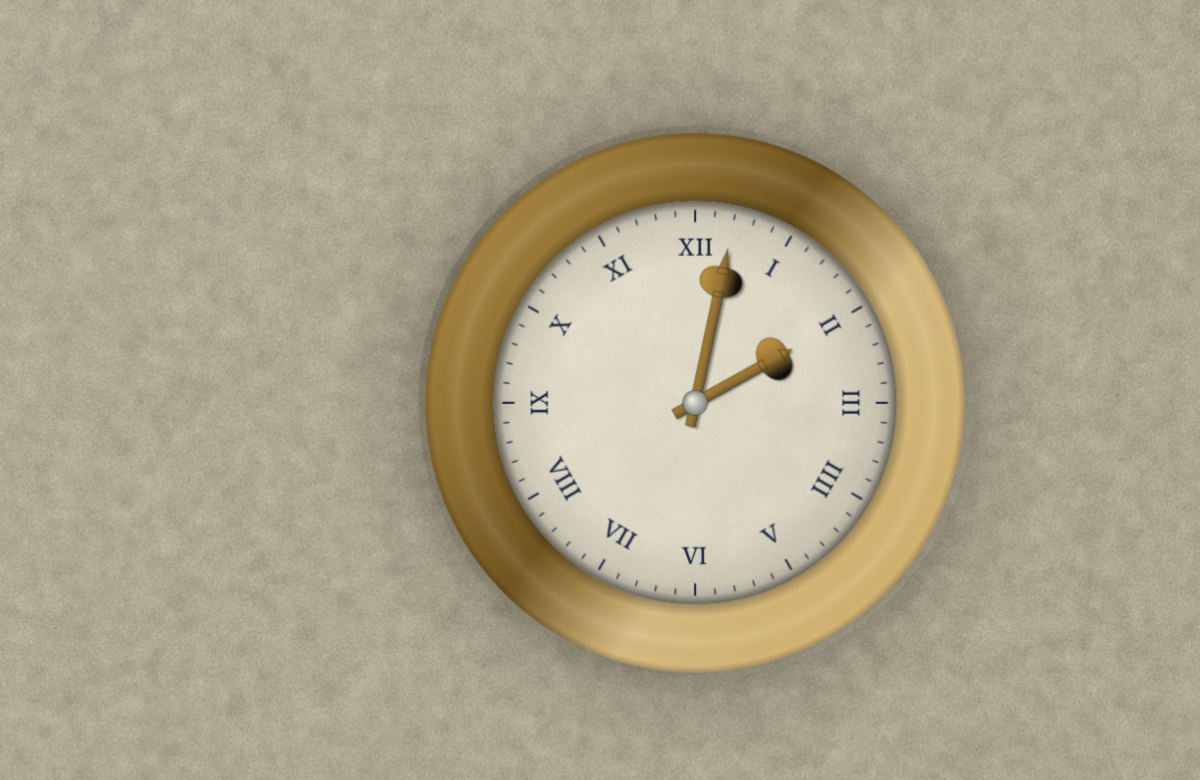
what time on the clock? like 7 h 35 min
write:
2 h 02 min
